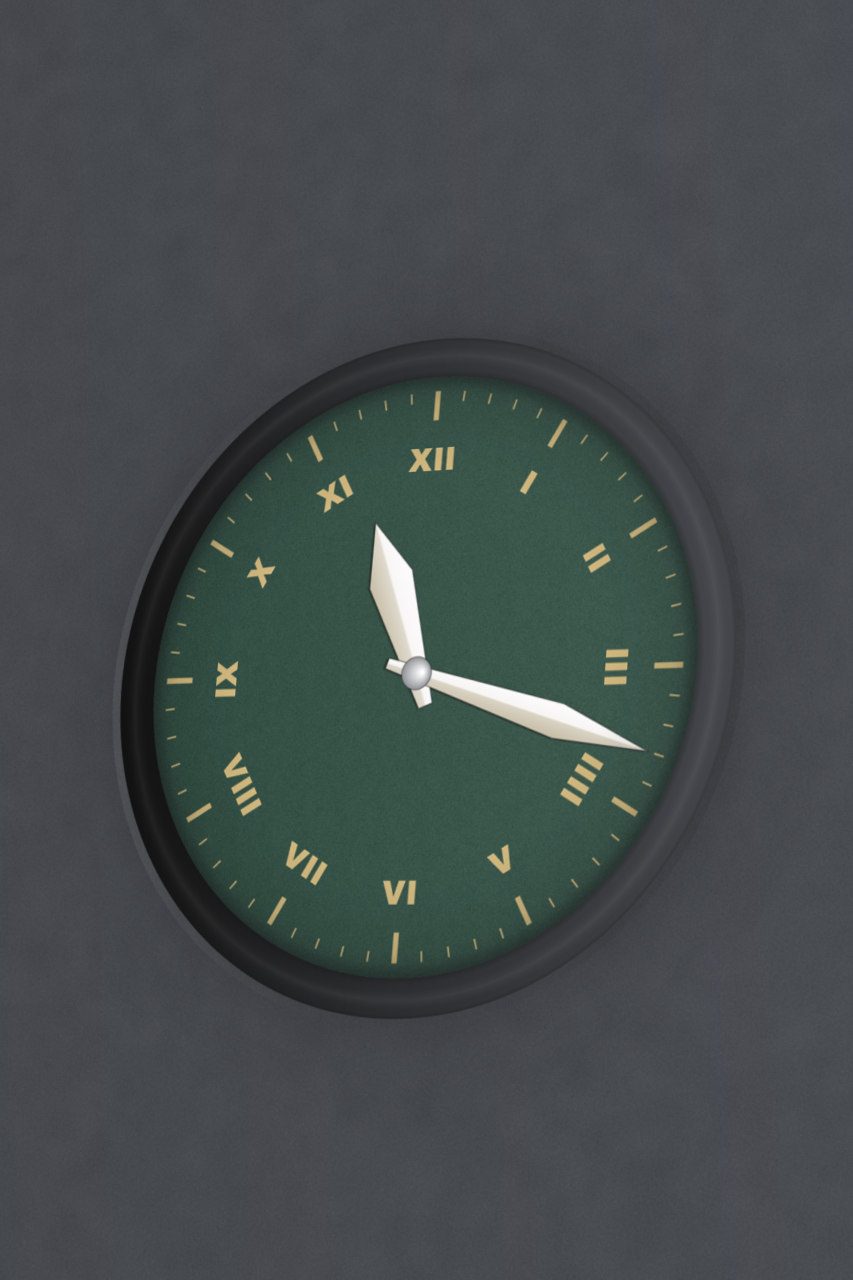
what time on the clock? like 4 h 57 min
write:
11 h 18 min
